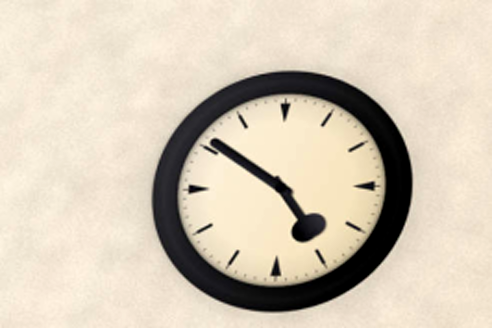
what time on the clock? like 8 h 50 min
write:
4 h 51 min
